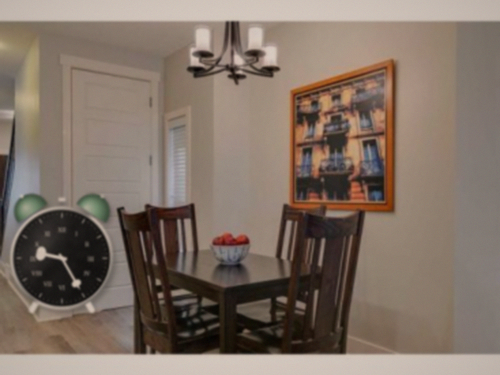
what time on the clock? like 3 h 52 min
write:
9 h 25 min
